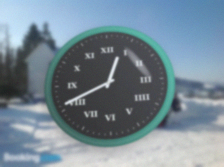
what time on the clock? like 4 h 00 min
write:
12 h 41 min
